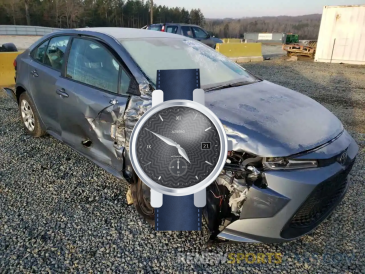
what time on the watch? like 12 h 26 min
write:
4 h 50 min
